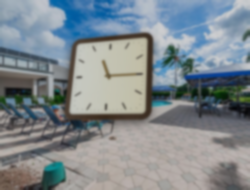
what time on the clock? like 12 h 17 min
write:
11 h 15 min
